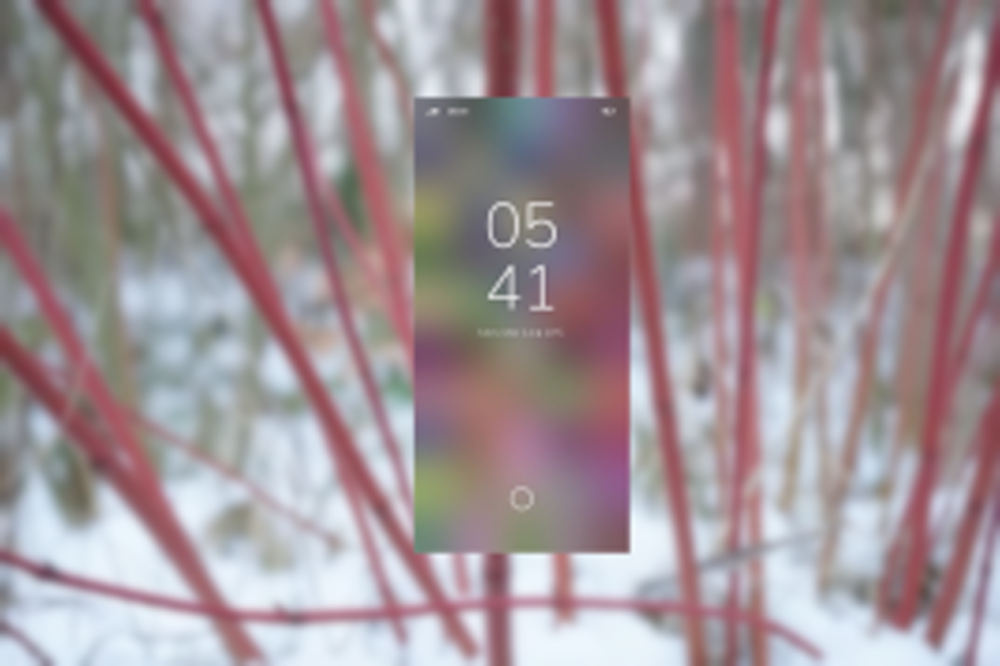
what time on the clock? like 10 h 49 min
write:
5 h 41 min
